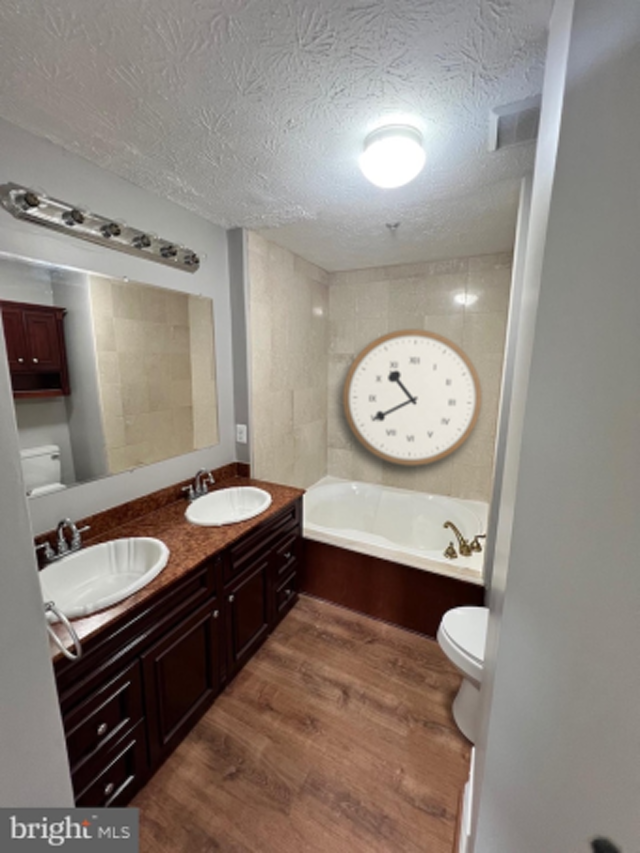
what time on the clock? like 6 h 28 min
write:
10 h 40 min
